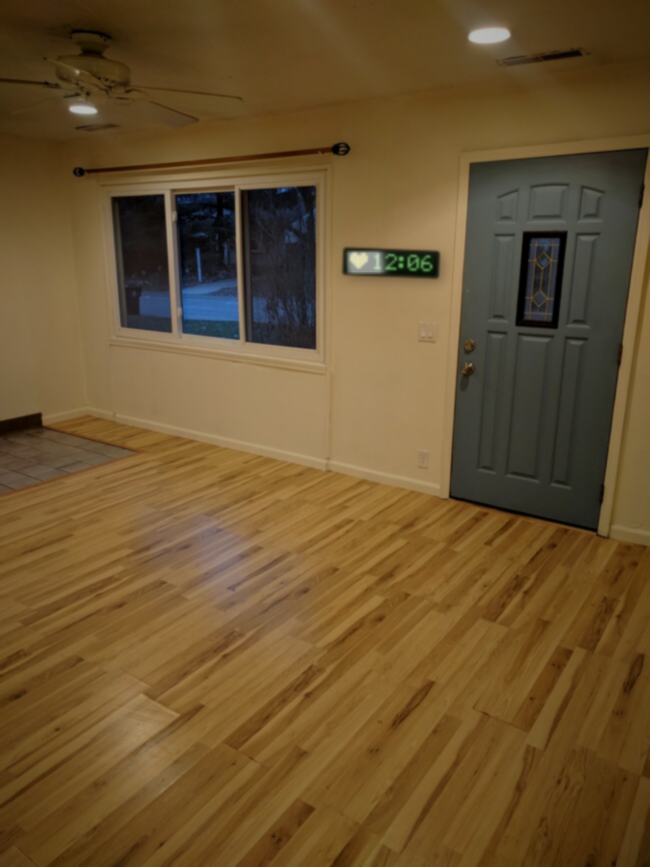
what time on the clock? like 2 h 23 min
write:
12 h 06 min
